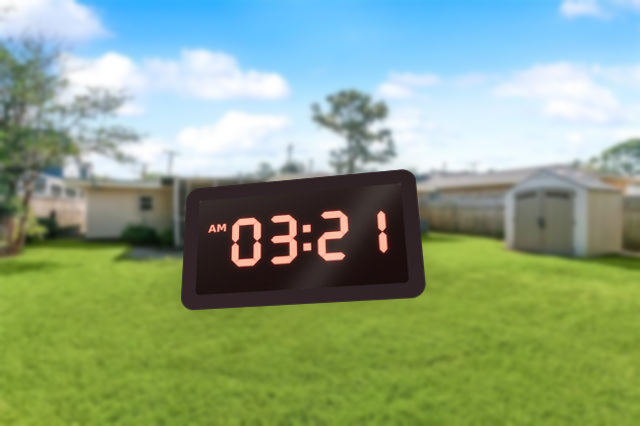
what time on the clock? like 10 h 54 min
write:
3 h 21 min
